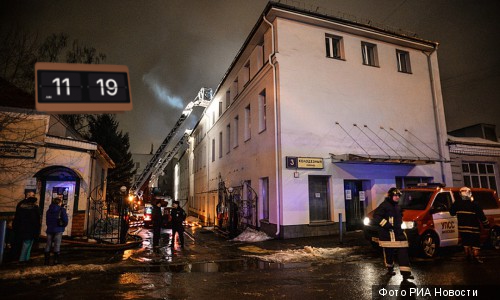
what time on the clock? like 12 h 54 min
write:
11 h 19 min
